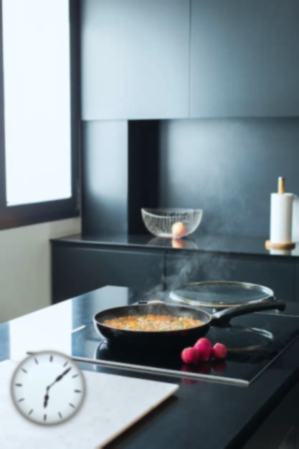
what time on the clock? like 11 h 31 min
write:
6 h 07 min
